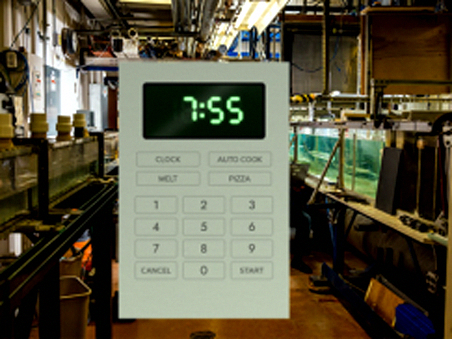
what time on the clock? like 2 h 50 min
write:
7 h 55 min
